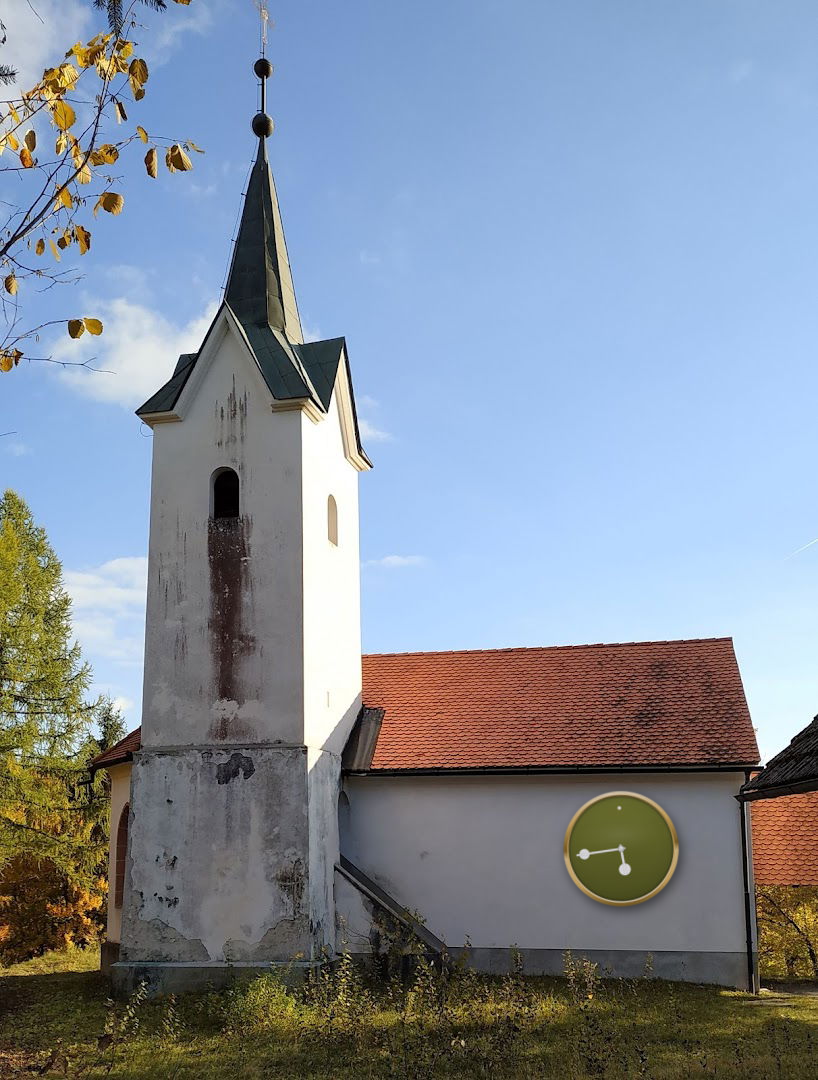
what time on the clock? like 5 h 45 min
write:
5 h 44 min
